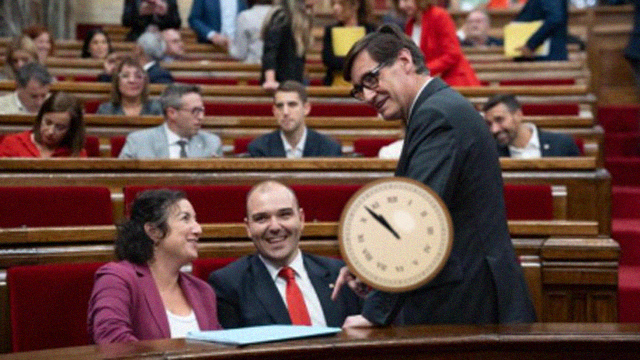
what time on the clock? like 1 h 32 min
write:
10 h 53 min
